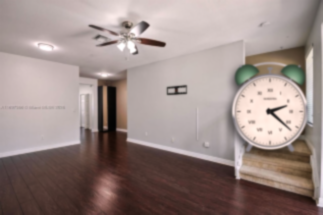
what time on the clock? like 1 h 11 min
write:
2 h 22 min
